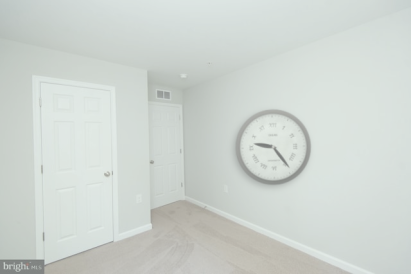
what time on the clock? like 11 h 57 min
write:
9 h 24 min
